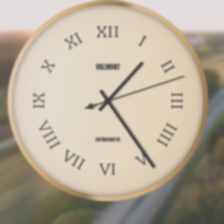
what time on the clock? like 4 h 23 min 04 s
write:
1 h 24 min 12 s
